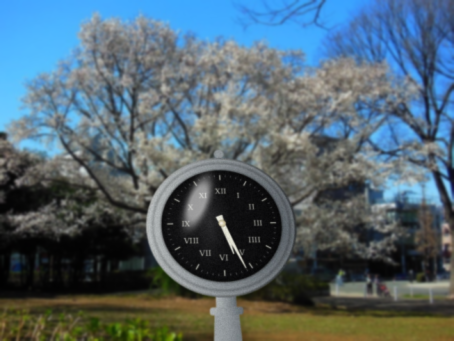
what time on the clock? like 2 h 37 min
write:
5 h 26 min
